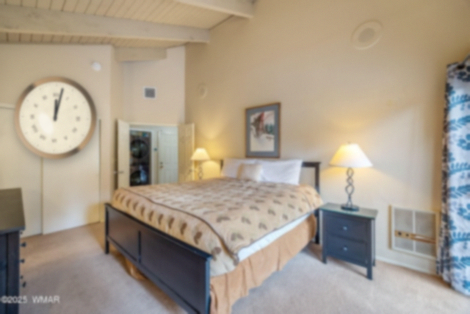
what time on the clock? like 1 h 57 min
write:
12 h 02 min
